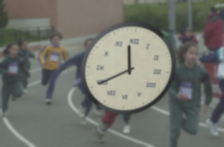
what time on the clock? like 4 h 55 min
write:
11 h 40 min
